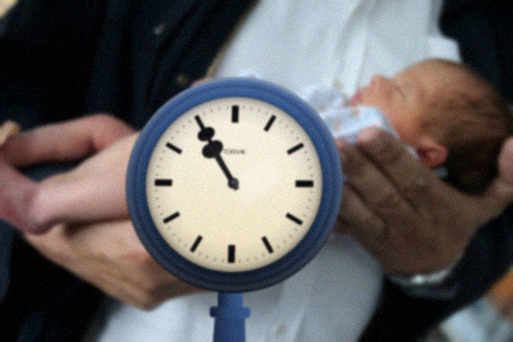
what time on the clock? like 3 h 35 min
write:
10 h 55 min
